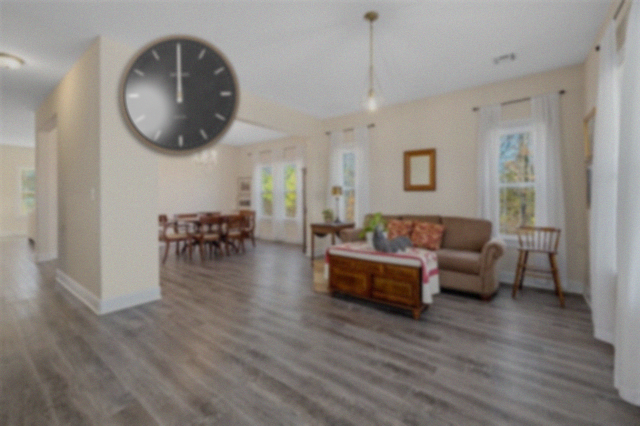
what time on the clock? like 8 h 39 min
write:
12 h 00 min
